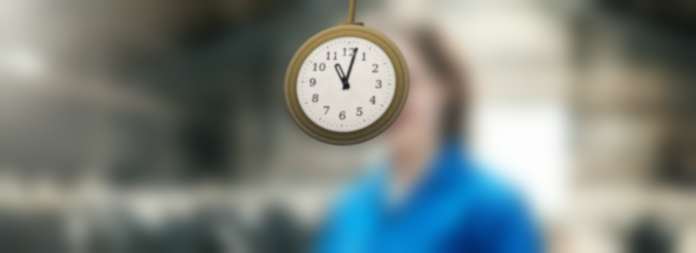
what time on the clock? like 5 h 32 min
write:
11 h 02 min
